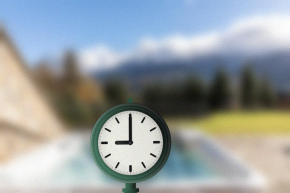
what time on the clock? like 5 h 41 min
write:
9 h 00 min
